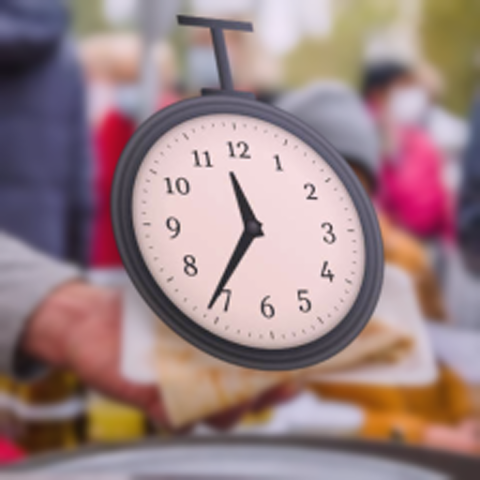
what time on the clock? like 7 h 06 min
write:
11 h 36 min
